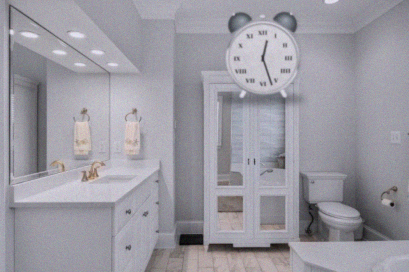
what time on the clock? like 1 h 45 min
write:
12 h 27 min
